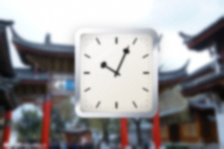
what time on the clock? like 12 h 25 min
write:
10 h 04 min
